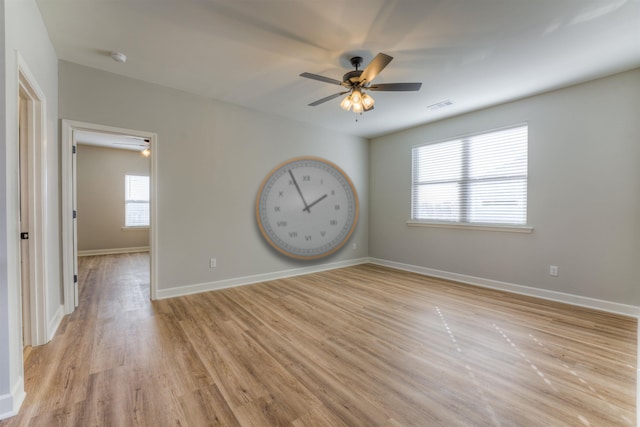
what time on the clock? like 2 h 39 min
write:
1 h 56 min
